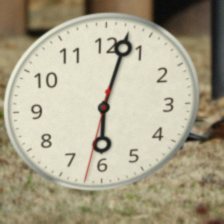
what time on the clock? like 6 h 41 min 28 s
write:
6 h 02 min 32 s
